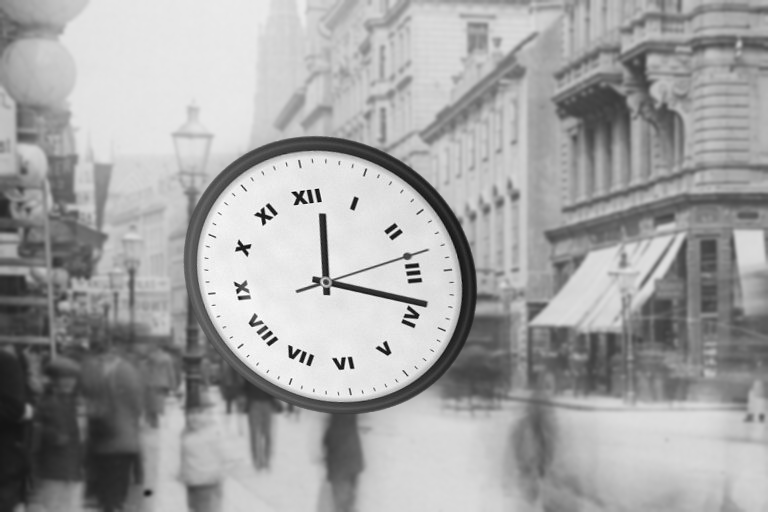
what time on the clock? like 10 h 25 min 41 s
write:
12 h 18 min 13 s
